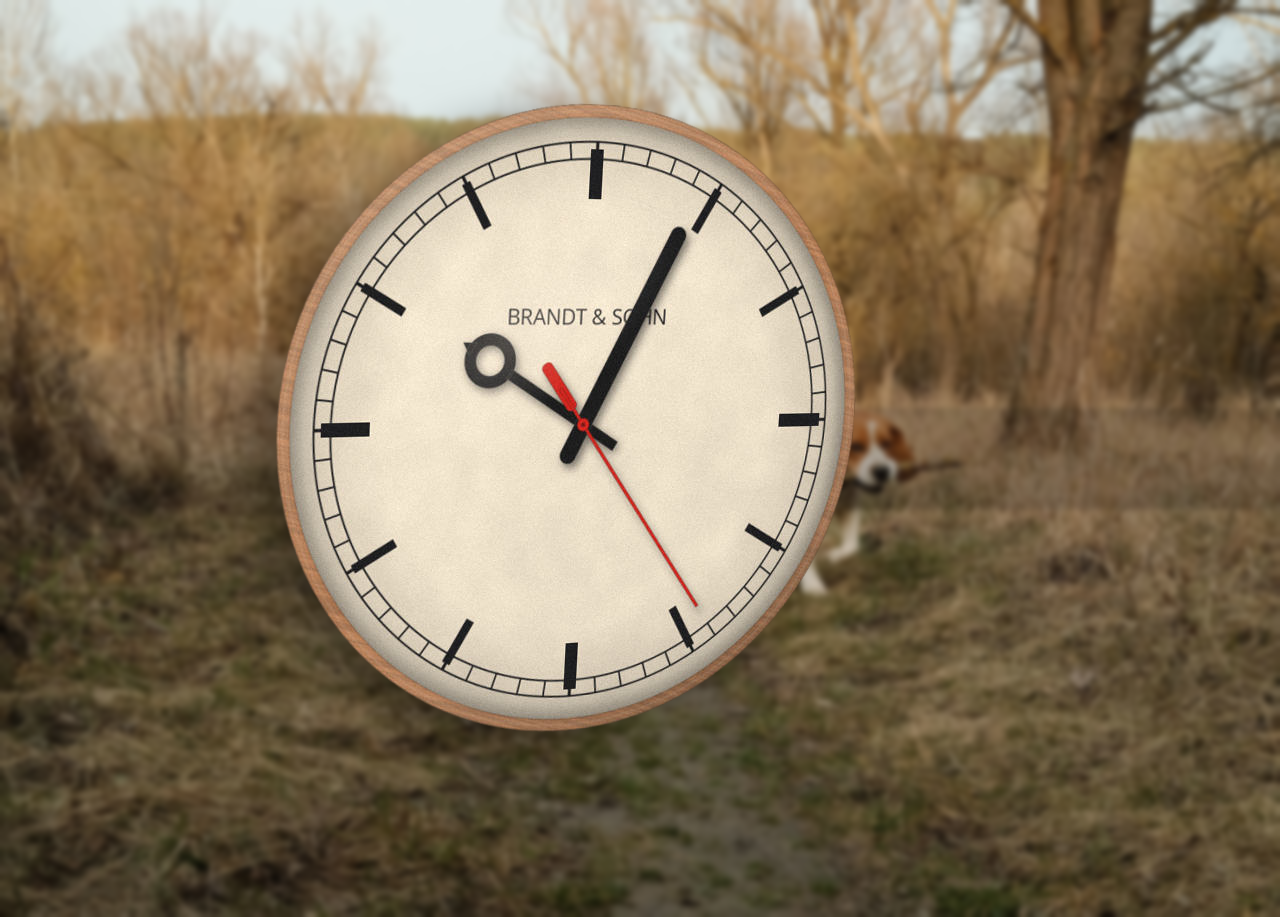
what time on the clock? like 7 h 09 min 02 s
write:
10 h 04 min 24 s
